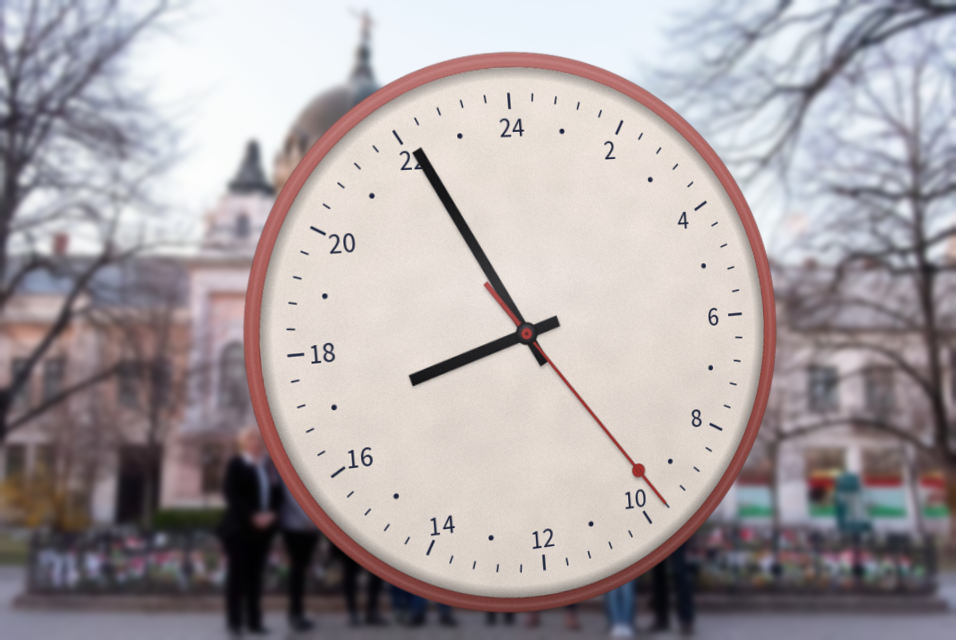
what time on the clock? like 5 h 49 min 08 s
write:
16 h 55 min 24 s
